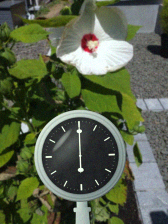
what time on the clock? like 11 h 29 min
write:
6 h 00 min
